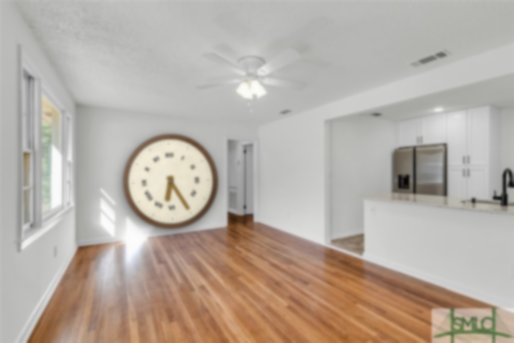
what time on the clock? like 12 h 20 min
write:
6 h 25 min
